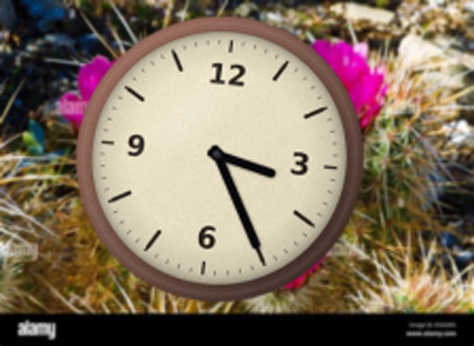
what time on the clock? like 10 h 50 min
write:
3 h 25 min
